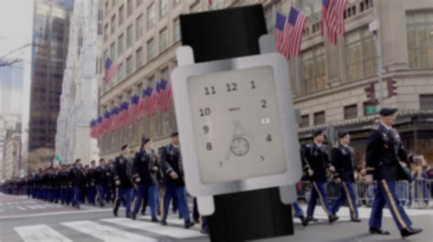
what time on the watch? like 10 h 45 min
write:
4 h 34 min
